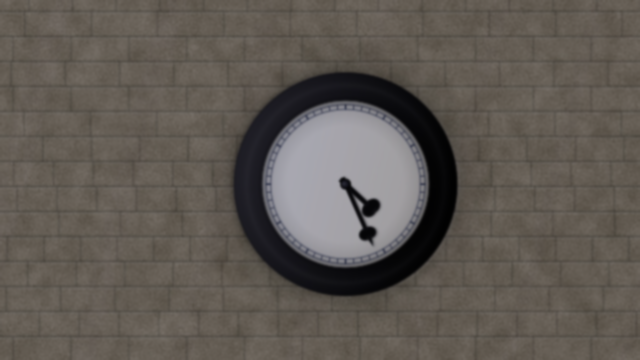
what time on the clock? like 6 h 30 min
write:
4 h 26 min
